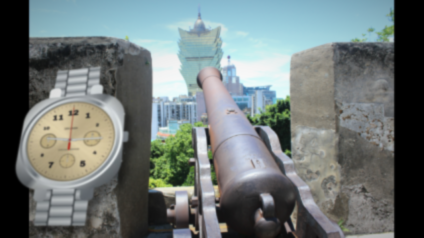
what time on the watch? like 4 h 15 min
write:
9 h 15 min
